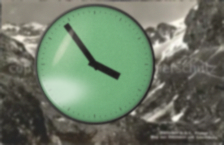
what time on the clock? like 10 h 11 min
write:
3 h 54 min
